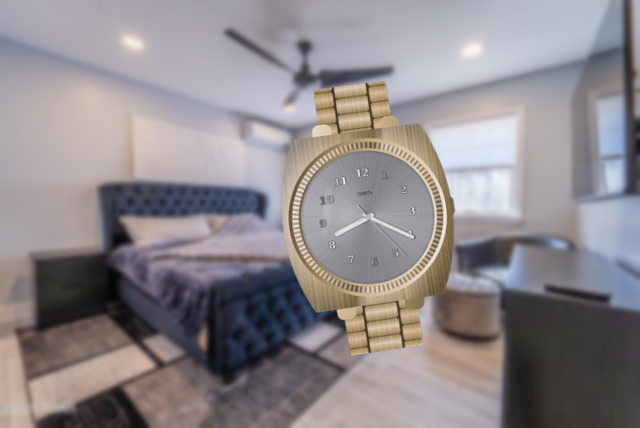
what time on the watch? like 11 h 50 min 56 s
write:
8 h 20 min 24 s
